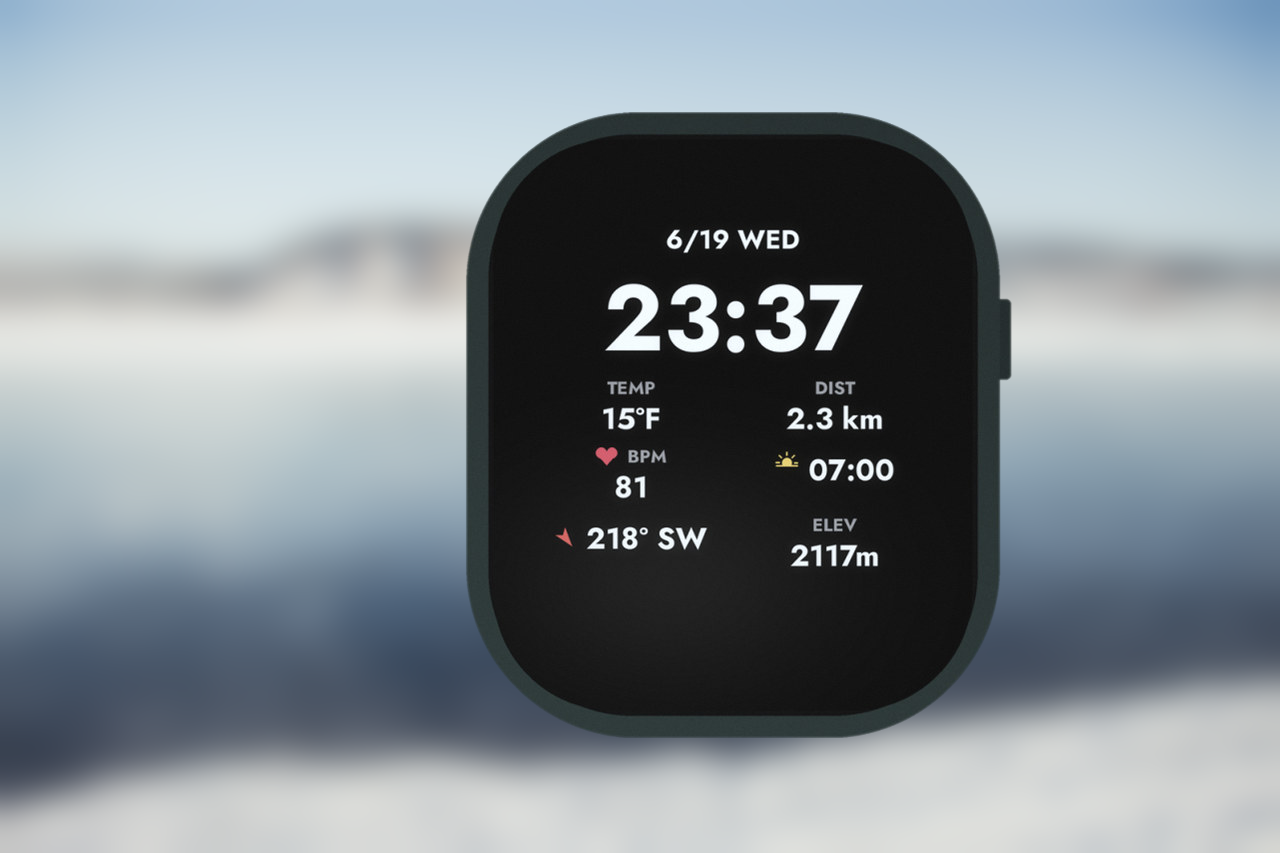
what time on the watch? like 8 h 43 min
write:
23 h 37 min
